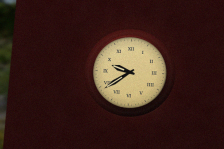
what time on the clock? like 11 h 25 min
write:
9 h 39 min
